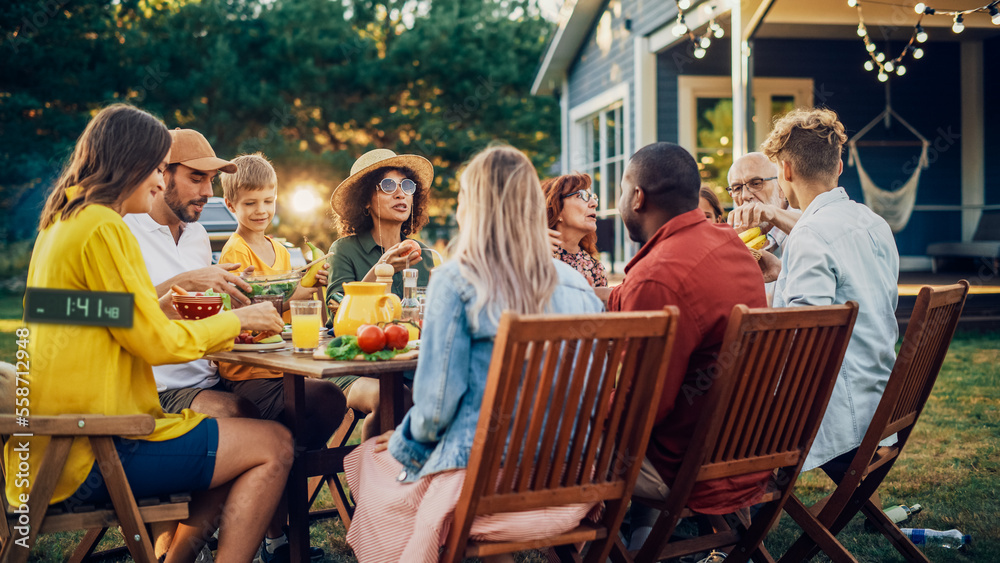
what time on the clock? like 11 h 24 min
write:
1 h 41 min
